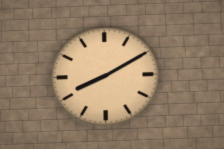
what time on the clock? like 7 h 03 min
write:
8 h 10 min
